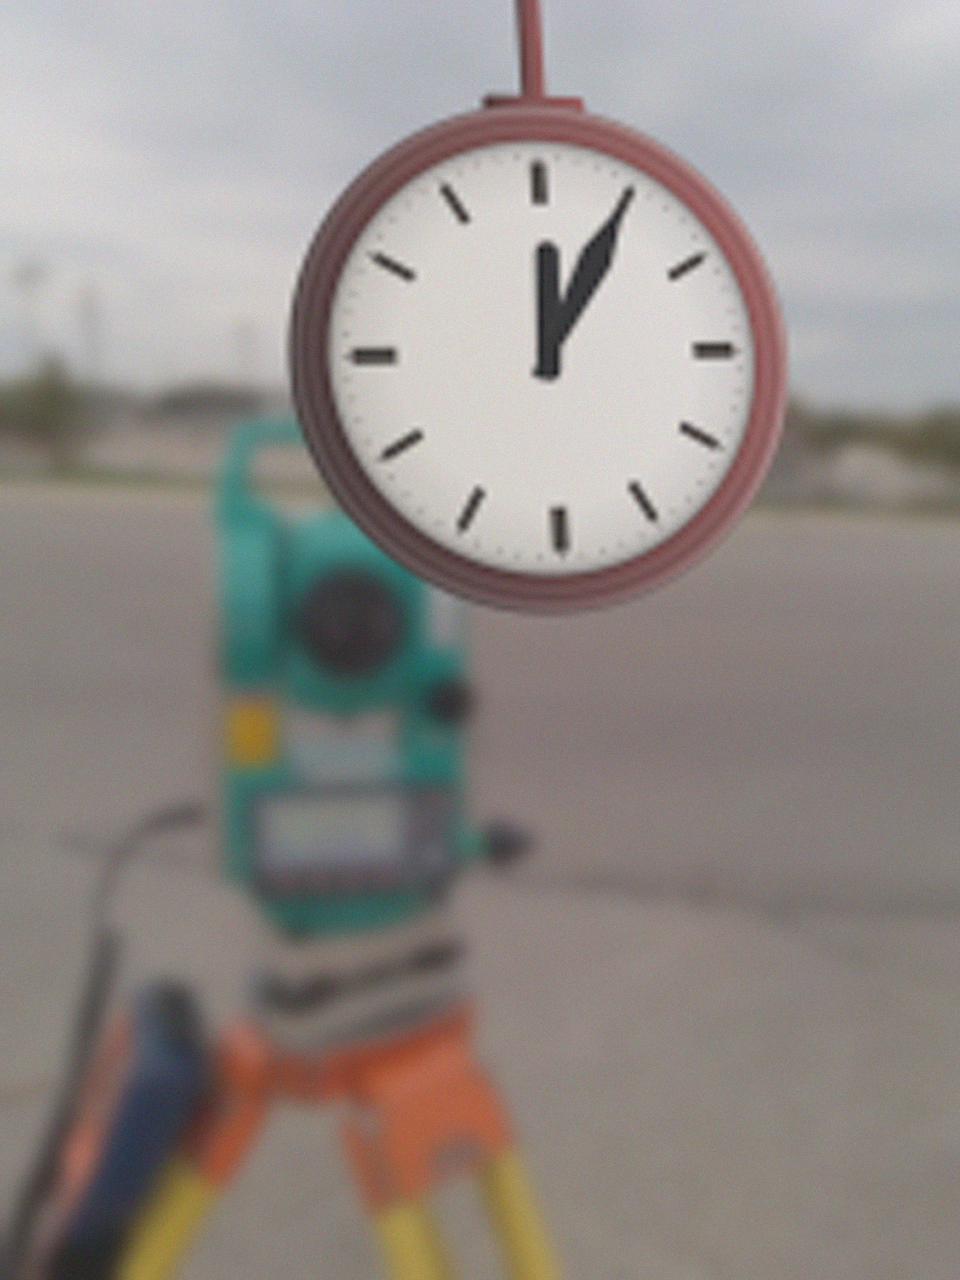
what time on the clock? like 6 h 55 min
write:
12 h 05 min
